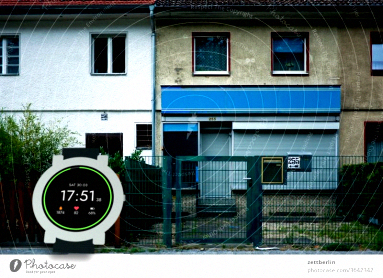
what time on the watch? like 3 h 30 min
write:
17 h 51 min
